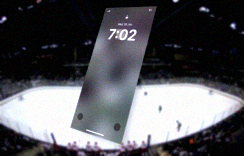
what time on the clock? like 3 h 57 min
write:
7 h 02 min
